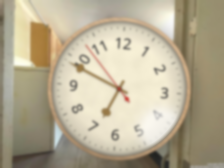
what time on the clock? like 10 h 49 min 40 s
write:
6 h 48 min 53 s
